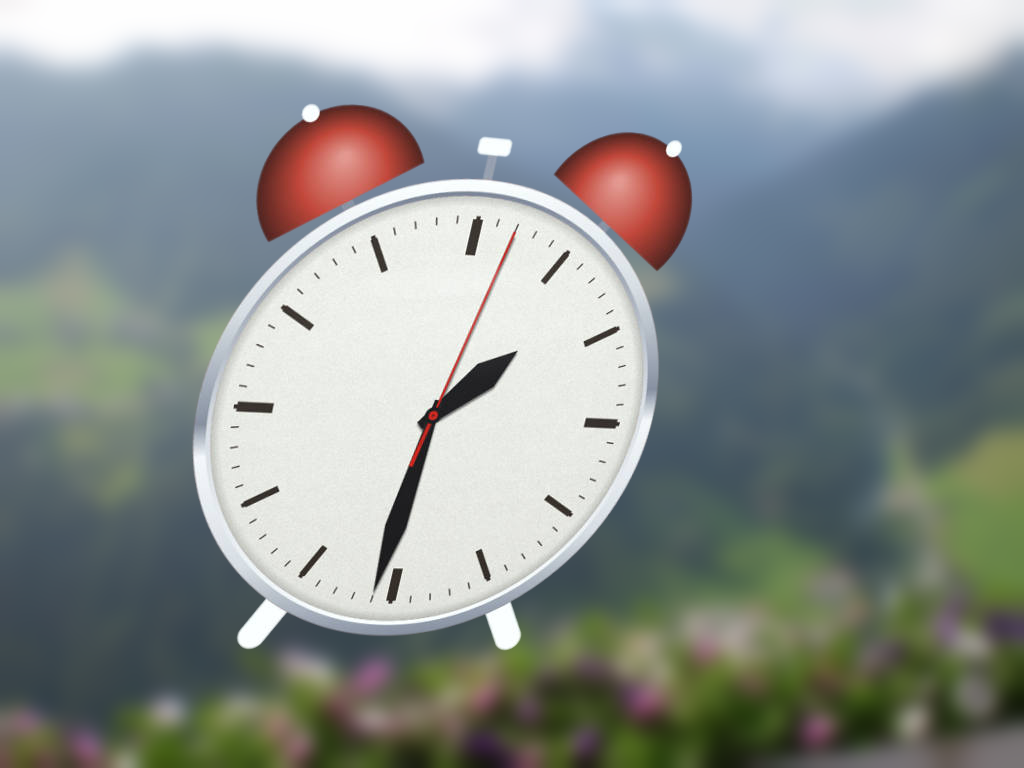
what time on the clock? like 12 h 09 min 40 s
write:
1 h 31 min 02 s
